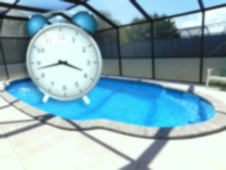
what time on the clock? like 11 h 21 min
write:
3 h 43 min
